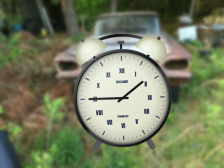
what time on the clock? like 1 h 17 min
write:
1 h 45 min
